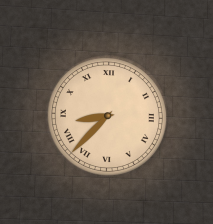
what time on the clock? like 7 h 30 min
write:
8 h 37 min
